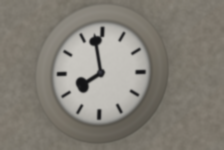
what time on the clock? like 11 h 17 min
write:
7 h 58 min
